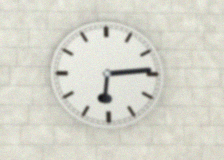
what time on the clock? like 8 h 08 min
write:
6 h 14 min
